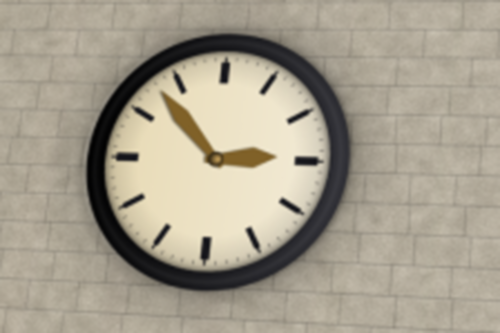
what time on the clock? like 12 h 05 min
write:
2 h 53 min
